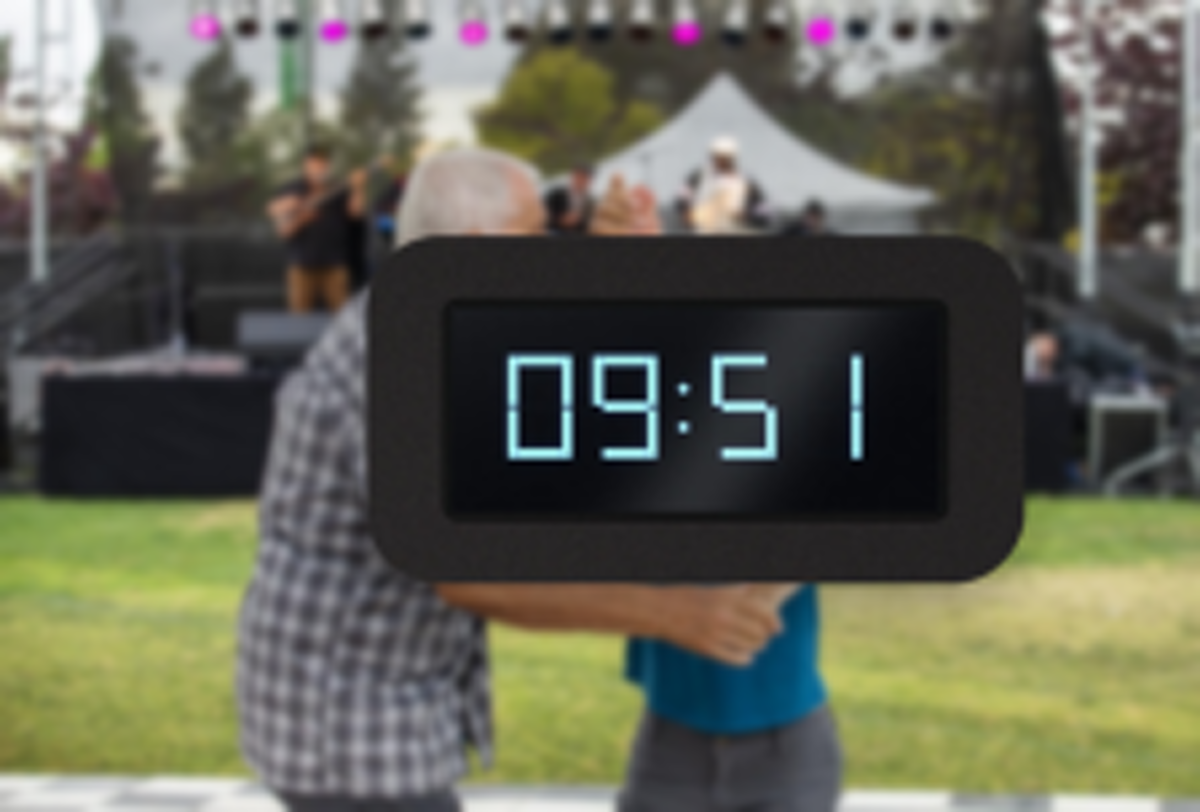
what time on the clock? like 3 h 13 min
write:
9 h 51 min
